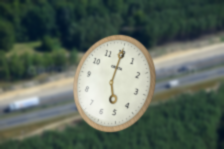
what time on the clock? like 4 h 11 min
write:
5 h 00 min
